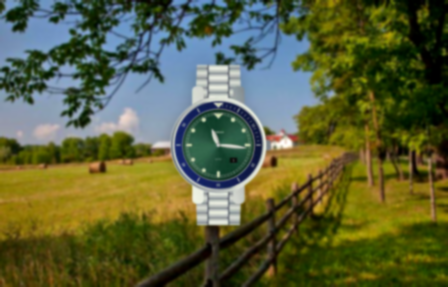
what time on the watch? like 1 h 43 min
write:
11 h 16 min
